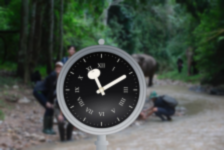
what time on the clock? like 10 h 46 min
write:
11 h 10 min
